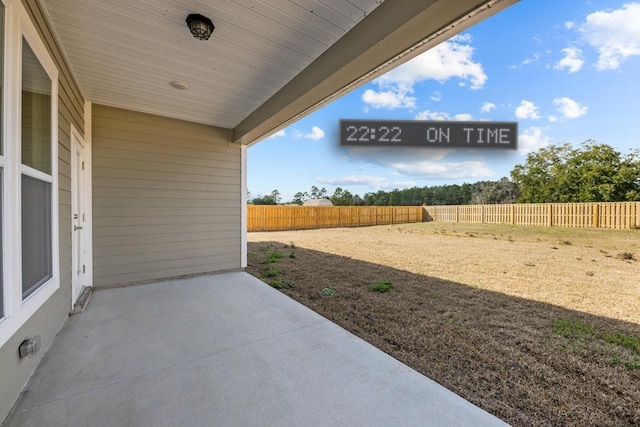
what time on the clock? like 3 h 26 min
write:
22 h 22 min
